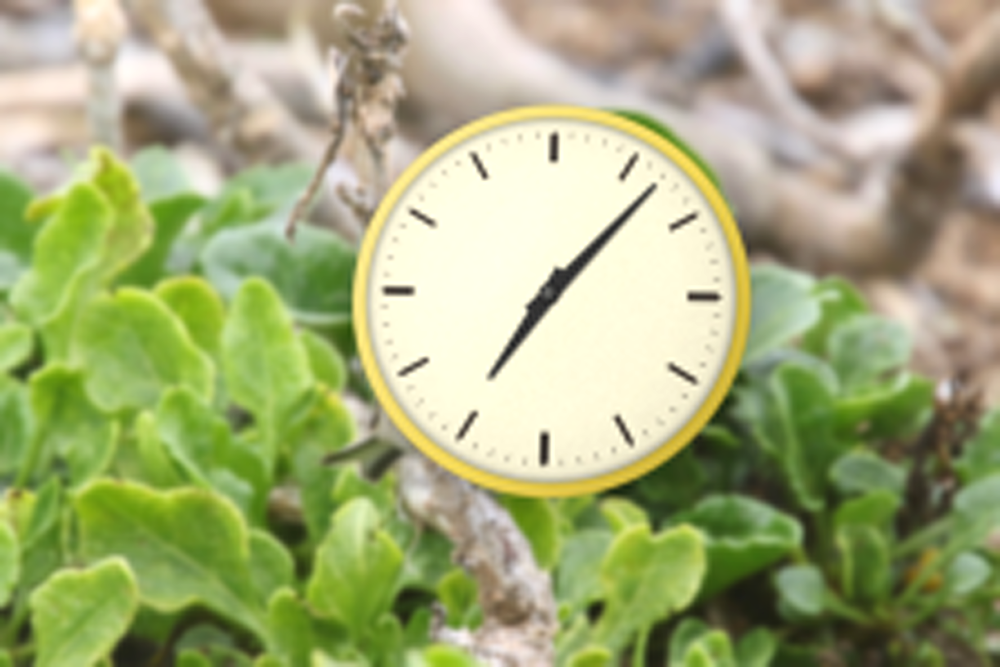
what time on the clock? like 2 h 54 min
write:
7 h 07 min
